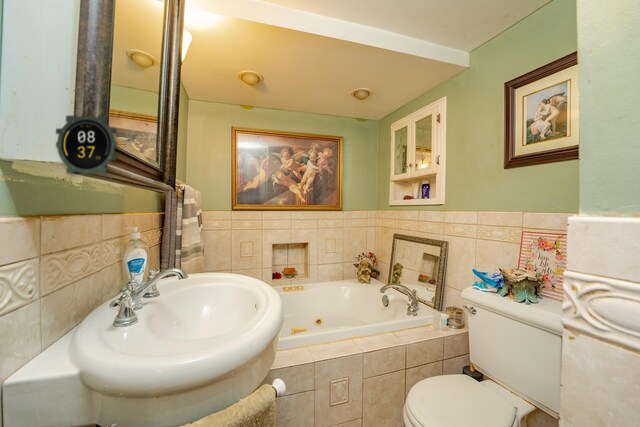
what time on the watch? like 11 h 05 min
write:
8 h 37 min
